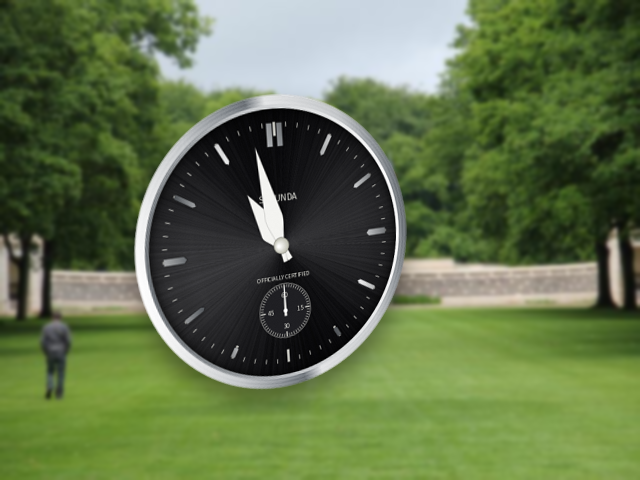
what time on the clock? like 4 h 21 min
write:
10 h 58 min
